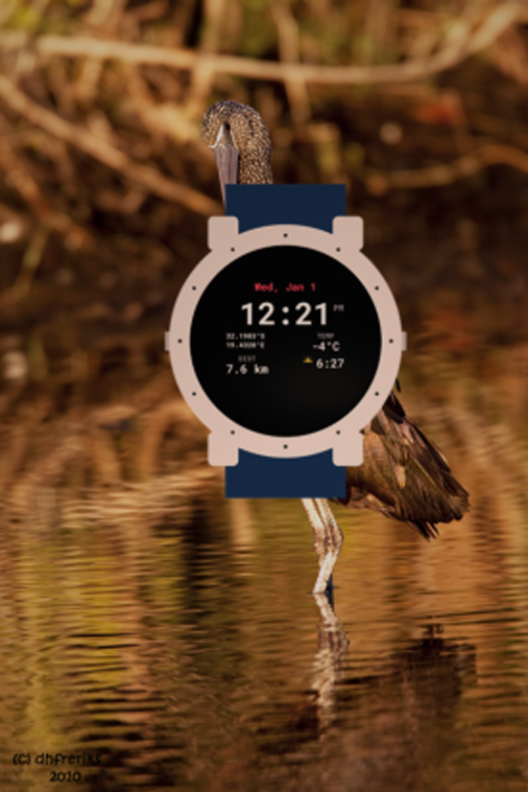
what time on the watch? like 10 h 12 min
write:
12 h 21 min
